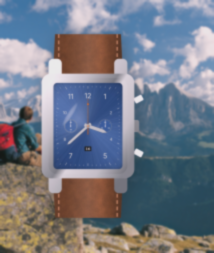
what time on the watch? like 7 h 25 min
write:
3 h 38 min
